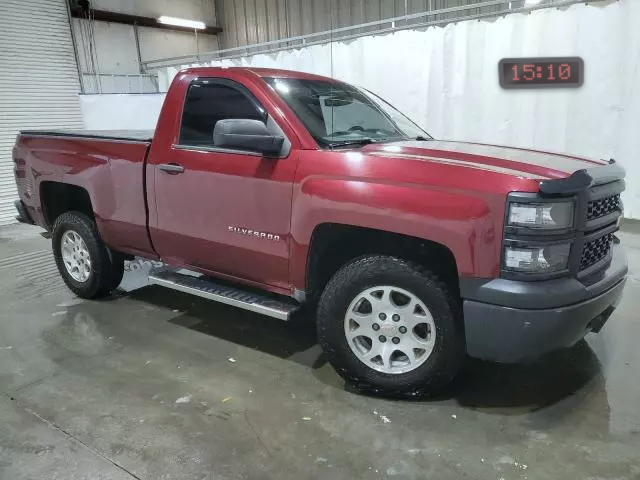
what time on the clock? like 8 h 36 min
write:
15 h 10 min
